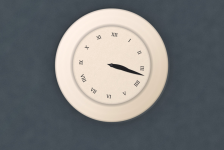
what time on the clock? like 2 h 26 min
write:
3 h 17 min
